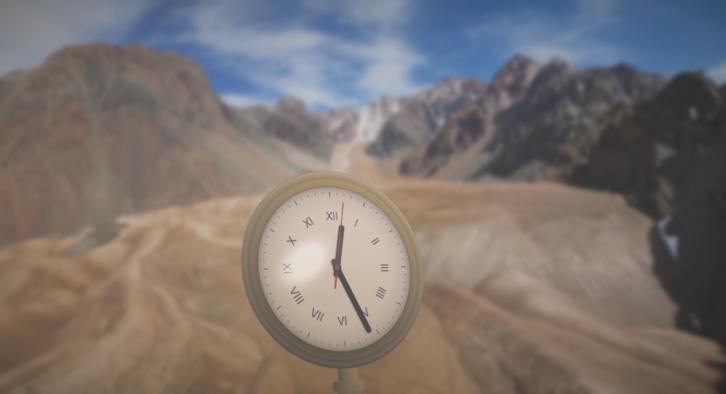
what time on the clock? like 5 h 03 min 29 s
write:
12 h 26 min 02 s
